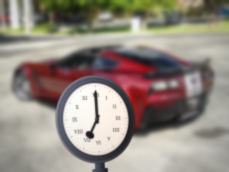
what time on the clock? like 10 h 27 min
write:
7 h 00 min
